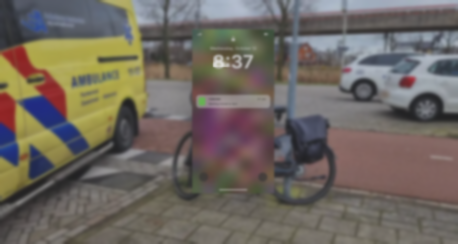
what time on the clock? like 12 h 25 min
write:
8 h 37 min
